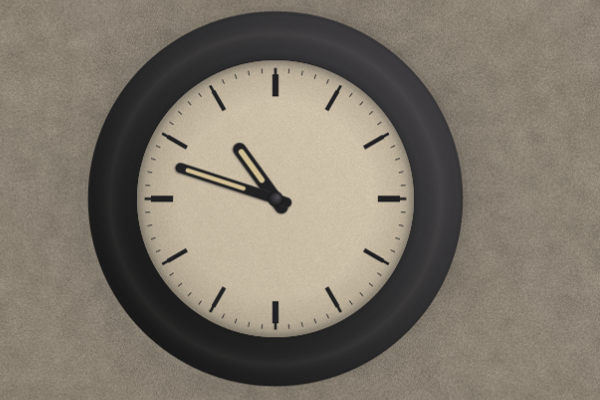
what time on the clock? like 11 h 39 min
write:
10 h 48 min
